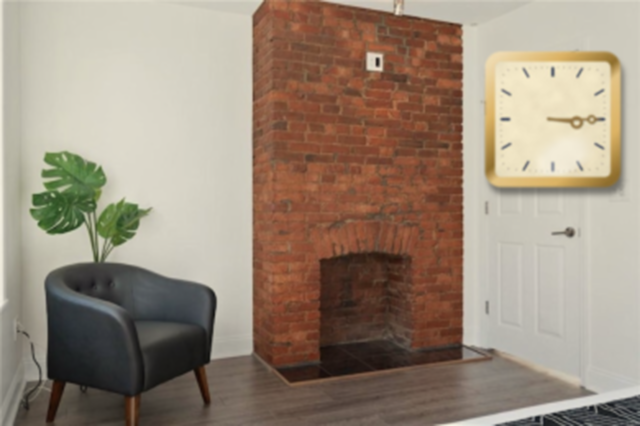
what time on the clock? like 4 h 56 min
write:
3 h 15 min
